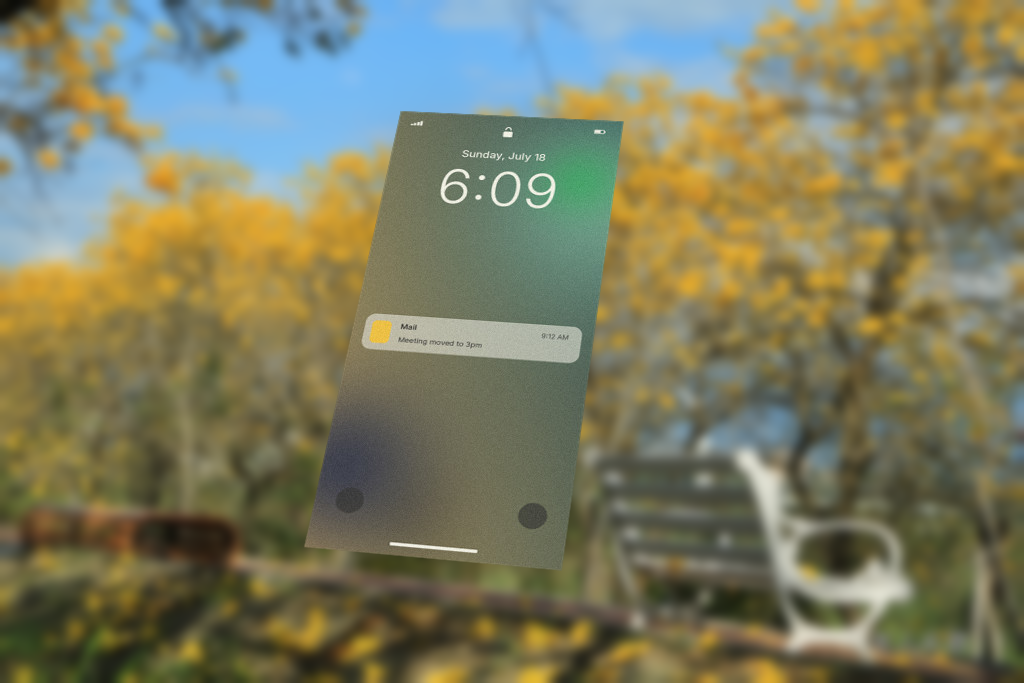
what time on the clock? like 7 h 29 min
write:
6 h 09 min
